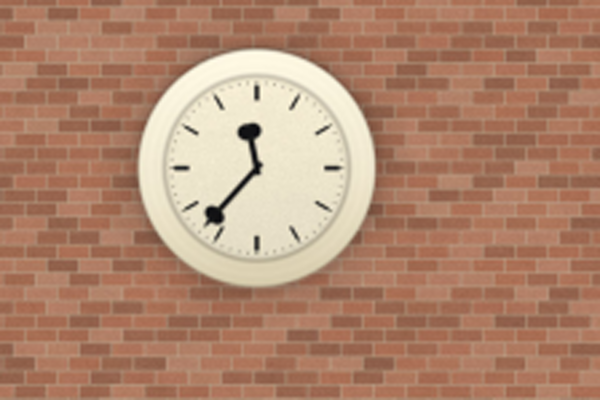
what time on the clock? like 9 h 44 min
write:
11 h 37 min
